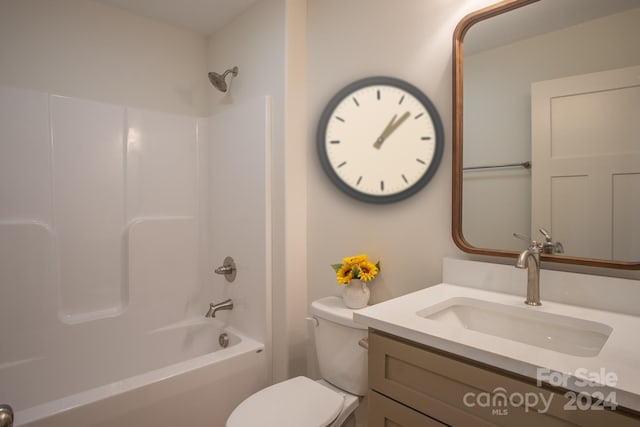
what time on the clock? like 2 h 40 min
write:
1 h 08 min
